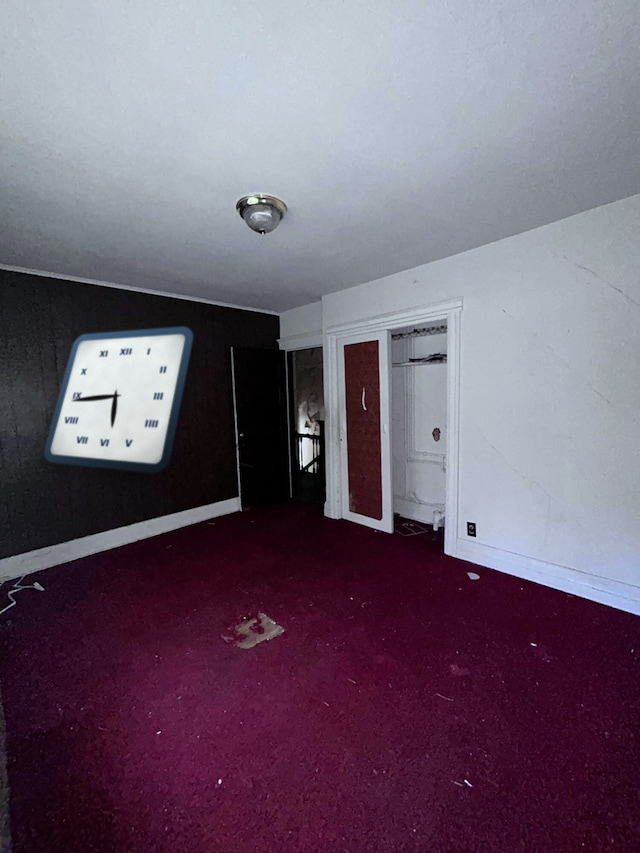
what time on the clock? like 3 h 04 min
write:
5 h 44 min
